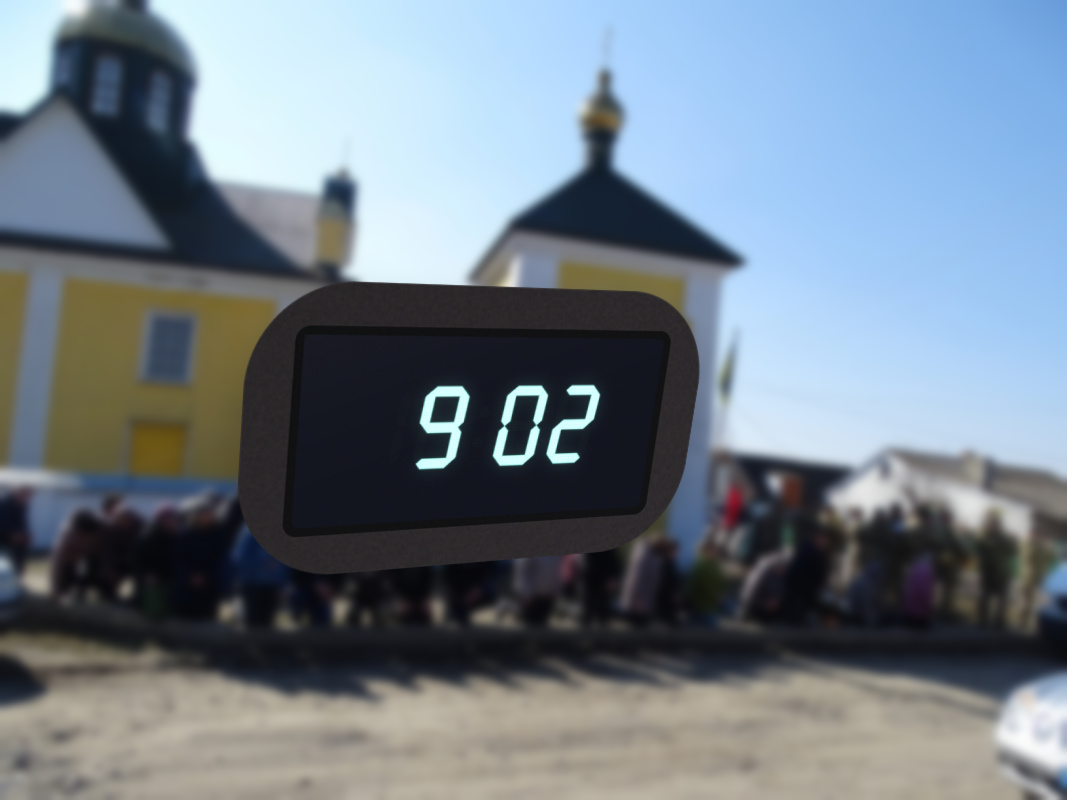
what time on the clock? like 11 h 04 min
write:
9 h 02 min
